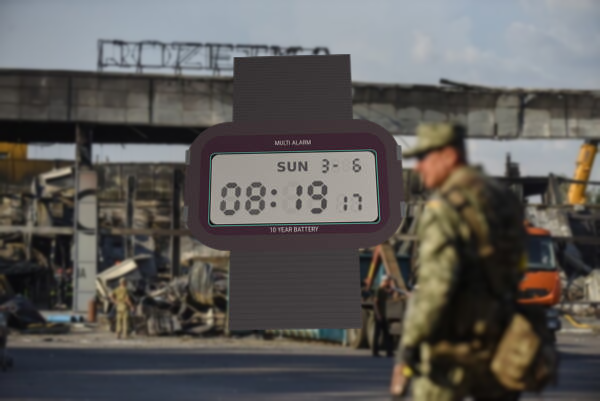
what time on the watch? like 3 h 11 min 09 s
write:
8 h 19 min 17 s
